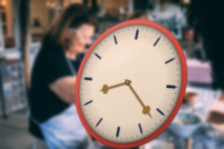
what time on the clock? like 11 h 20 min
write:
8 h 22 min
